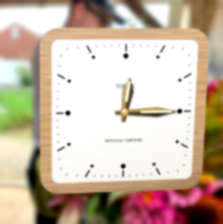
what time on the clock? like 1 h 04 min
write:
12 h 15 min
